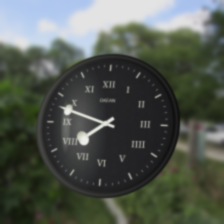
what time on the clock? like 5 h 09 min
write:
7 h 48 min
